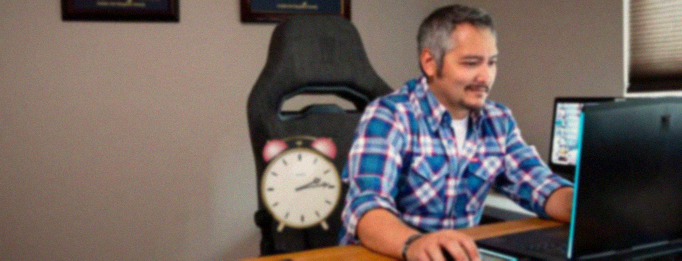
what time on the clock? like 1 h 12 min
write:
2 h 14 min
